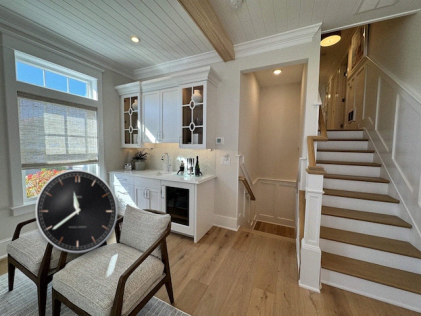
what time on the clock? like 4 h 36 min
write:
11 h 39 min
